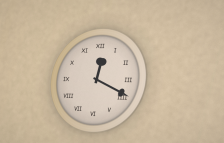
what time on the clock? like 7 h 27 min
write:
12 h 19 min
